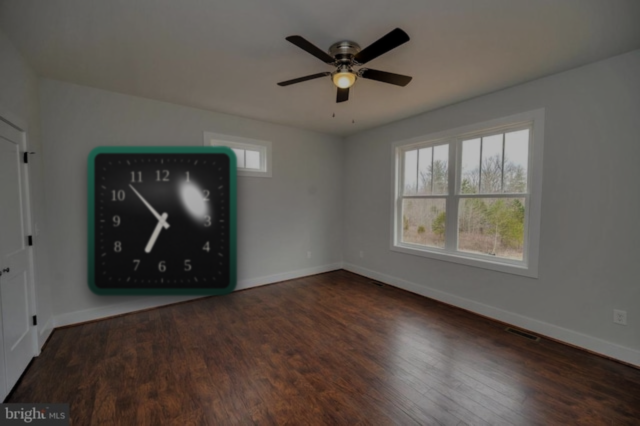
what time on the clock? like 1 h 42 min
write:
6 h 53 min
